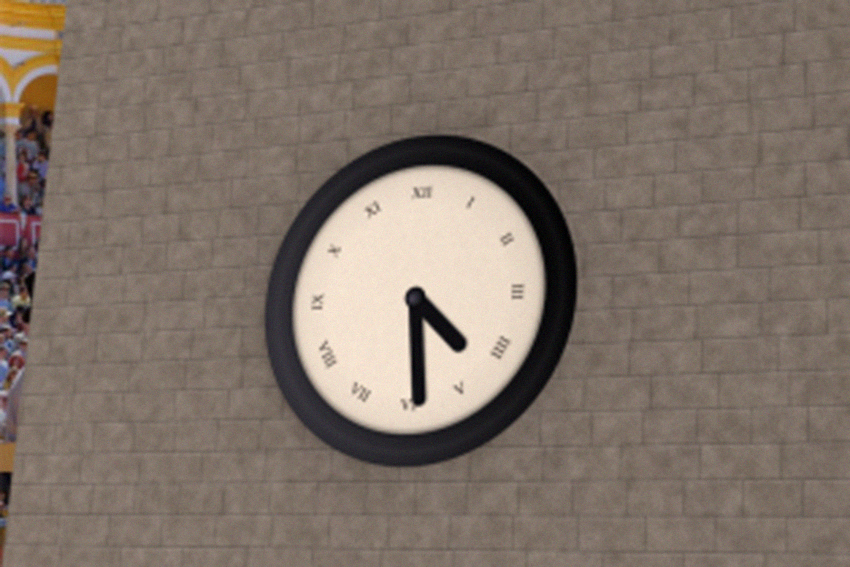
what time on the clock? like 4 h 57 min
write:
4 h 29 min
